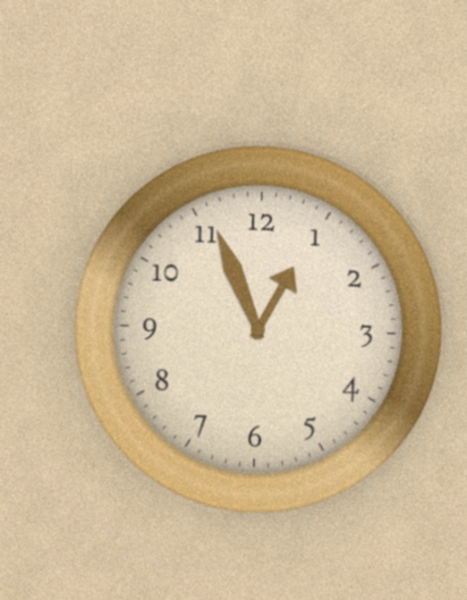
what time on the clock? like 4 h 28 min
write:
12 h 56 min
